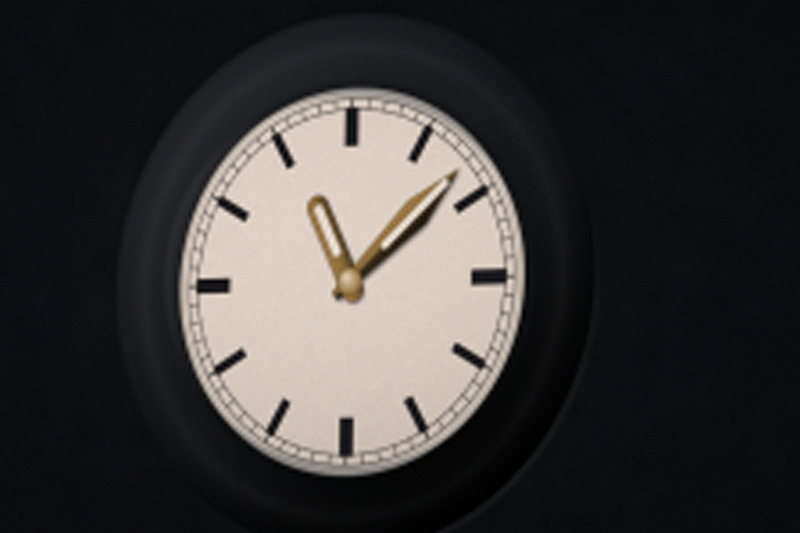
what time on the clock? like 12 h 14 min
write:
11 h 08 min
